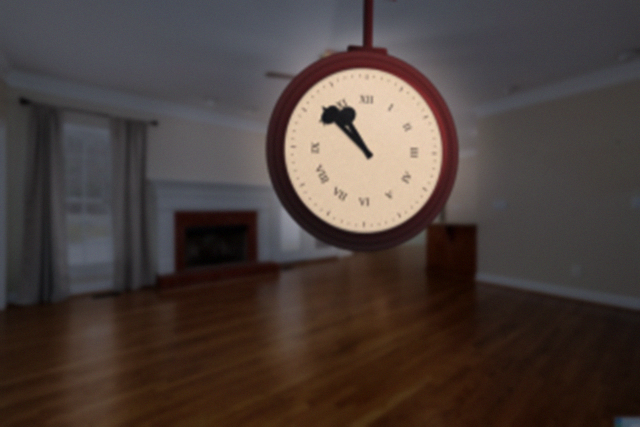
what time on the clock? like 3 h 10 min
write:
10 h 52 min
